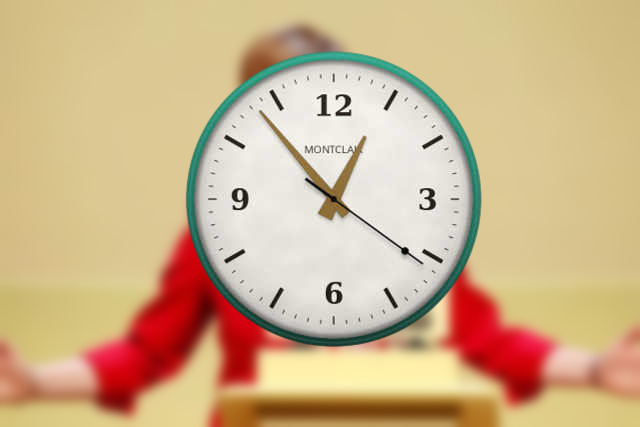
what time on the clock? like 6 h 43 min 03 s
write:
12 h 53 min 21 s
